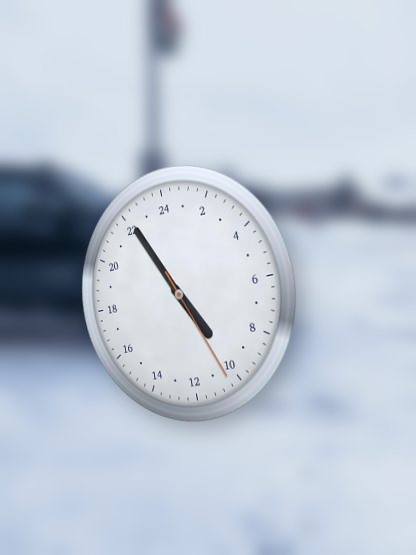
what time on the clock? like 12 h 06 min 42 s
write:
9 h 55 min 26 s
